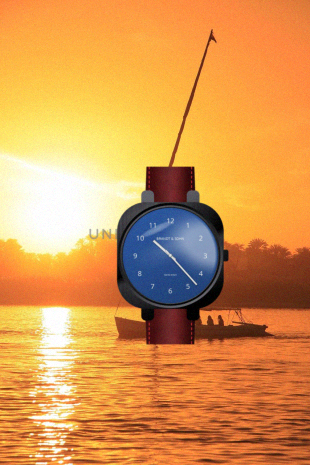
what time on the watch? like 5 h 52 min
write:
10 h 23 min
